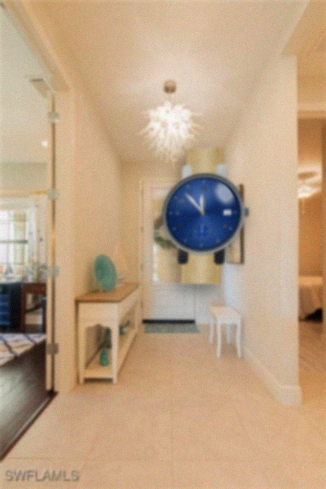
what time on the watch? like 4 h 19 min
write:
11 h 53 min
